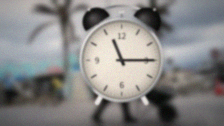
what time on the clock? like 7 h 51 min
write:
11 h 15 min
